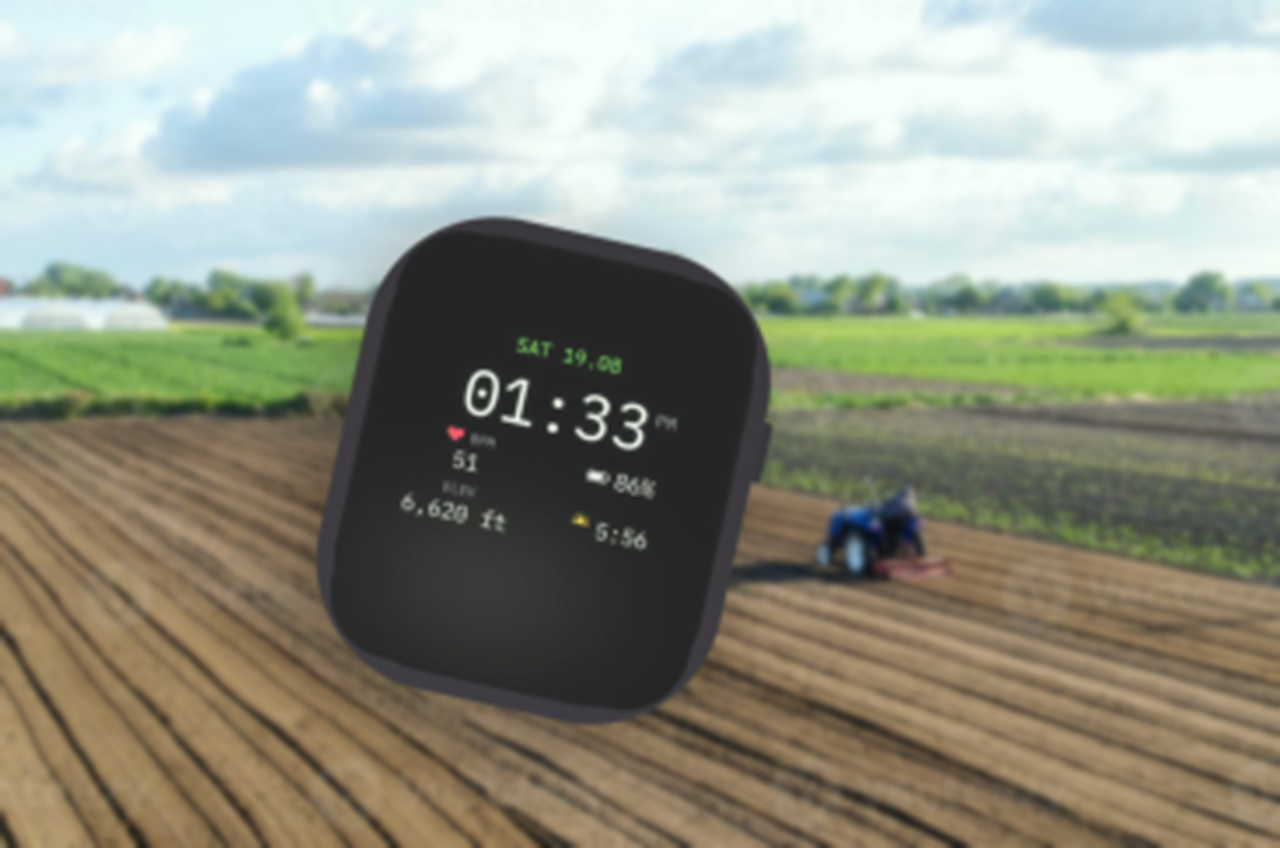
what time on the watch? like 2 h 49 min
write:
1 h 33 min
